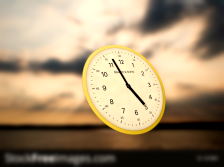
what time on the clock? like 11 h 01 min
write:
4 h 57 min
